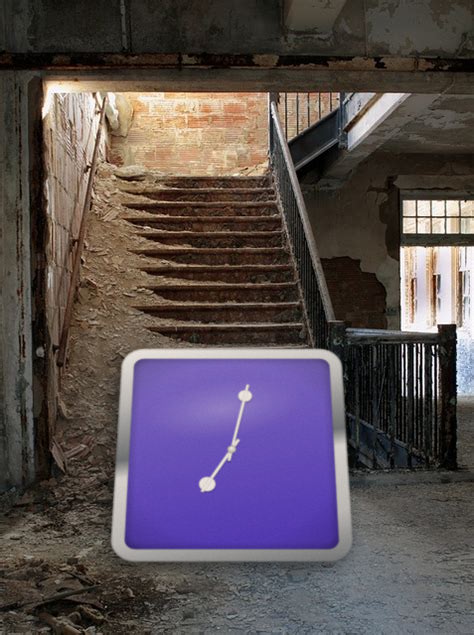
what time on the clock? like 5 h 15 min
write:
7 h 02 min
